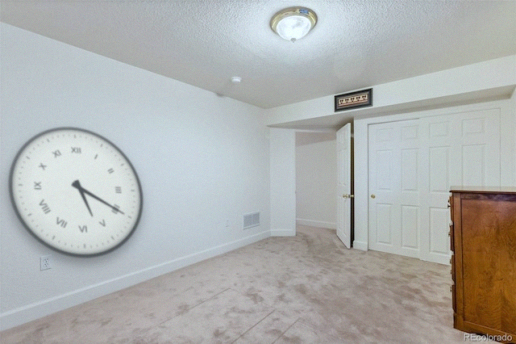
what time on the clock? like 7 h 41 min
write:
5 h 20 min
